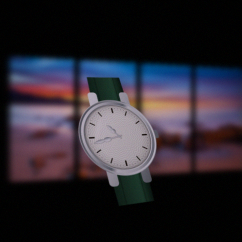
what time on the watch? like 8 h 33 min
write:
10 h 43 min
